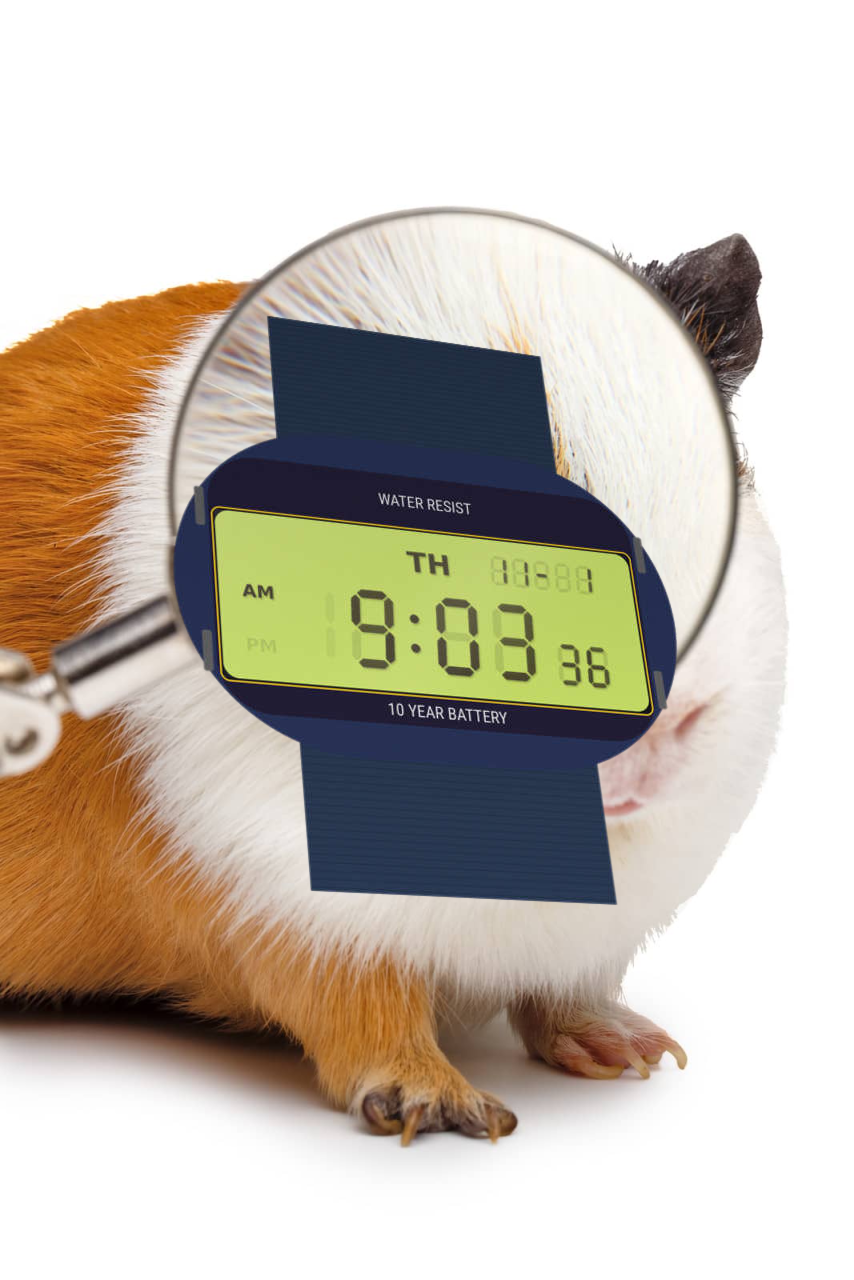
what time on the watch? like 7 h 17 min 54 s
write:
9 h 03 min 36 s
